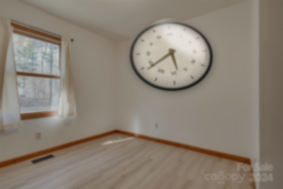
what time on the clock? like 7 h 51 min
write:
5 h 39 min
